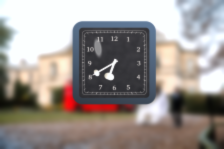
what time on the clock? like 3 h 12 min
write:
6 h 40 min
